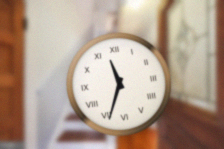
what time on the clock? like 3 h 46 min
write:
11 h 34 min
